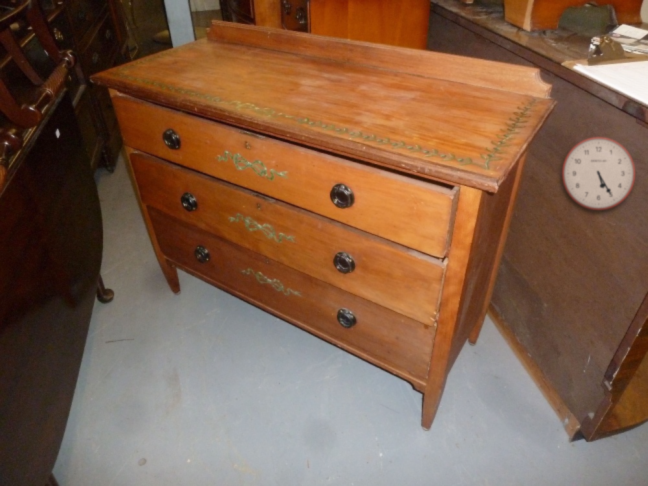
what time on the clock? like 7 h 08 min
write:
5 h 25 min
